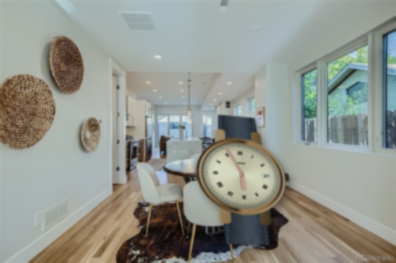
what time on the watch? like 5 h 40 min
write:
5 h 56 min
